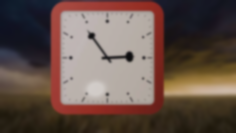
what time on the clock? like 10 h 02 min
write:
2 h 54 min
